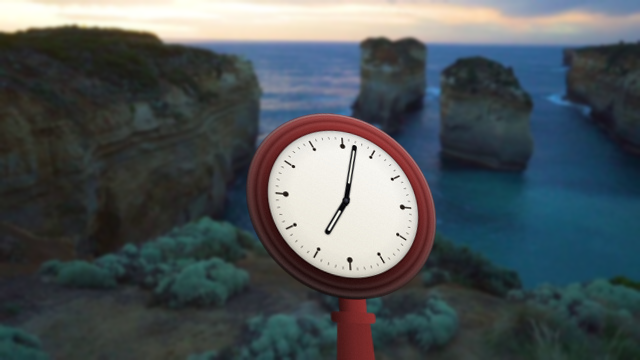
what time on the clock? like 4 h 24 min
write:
7 h 02 min
